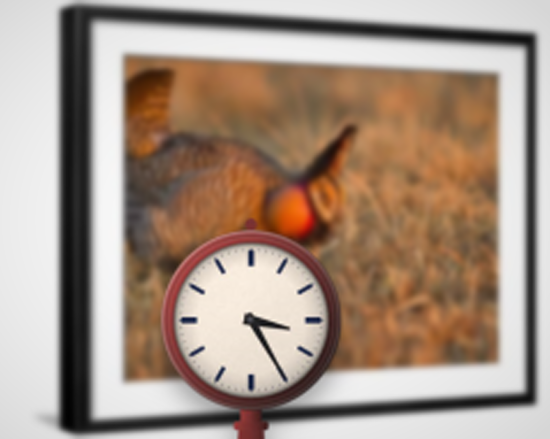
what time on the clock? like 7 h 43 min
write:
3 h 25 min
